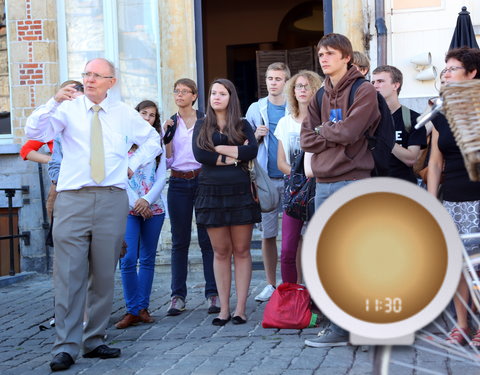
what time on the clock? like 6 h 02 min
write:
11 h 30 min
